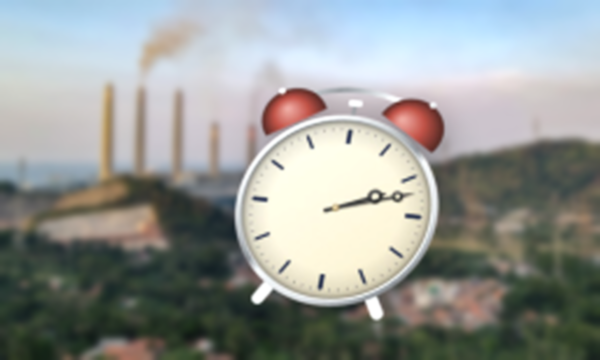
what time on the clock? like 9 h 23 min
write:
2 h 12 min
